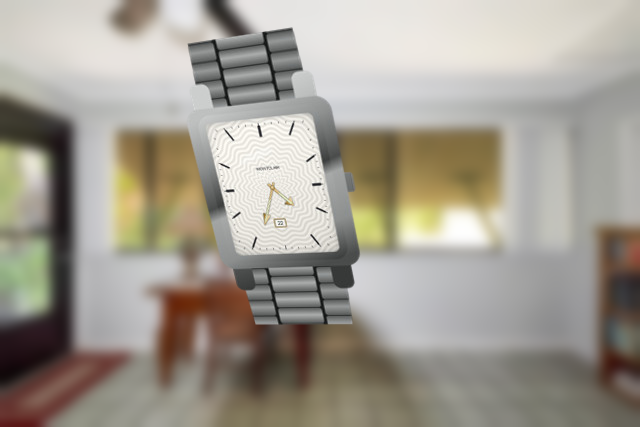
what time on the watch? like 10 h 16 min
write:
4 h 34 min
